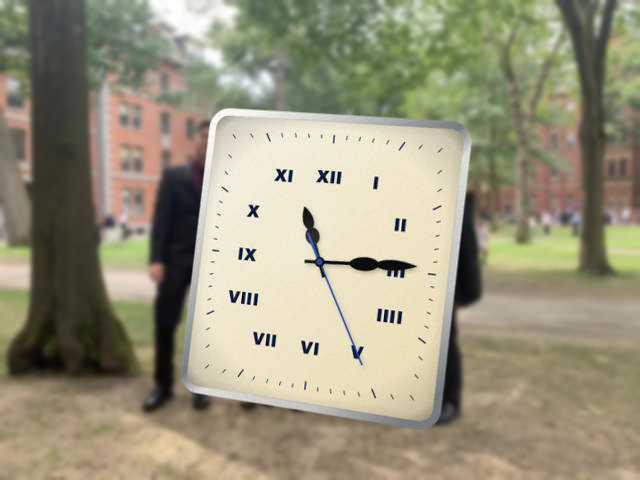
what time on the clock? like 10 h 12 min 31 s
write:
11 h 14 min 25 s
